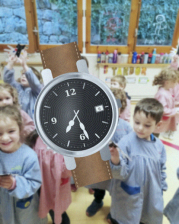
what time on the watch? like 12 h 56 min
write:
7 h 28 min
